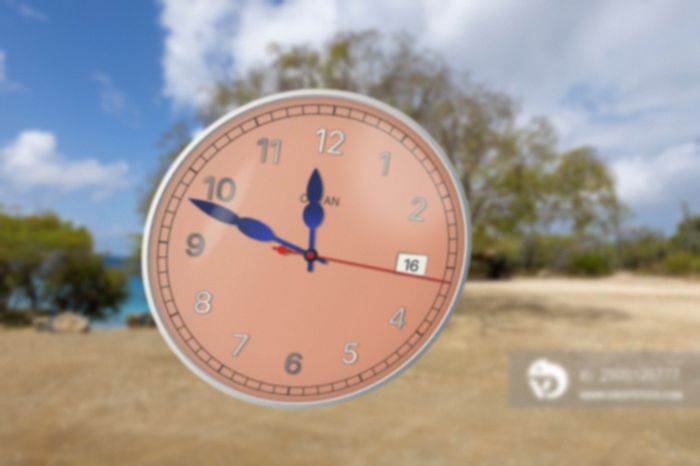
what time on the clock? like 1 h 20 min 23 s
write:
11 h 48 min 16 s
